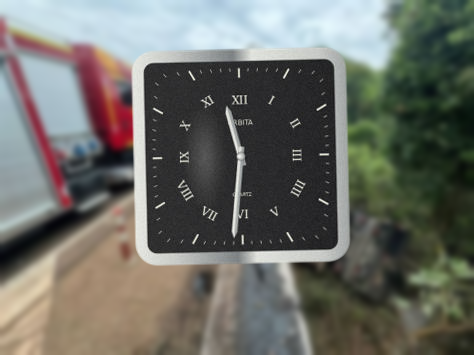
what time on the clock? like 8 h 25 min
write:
11 h 31 min
